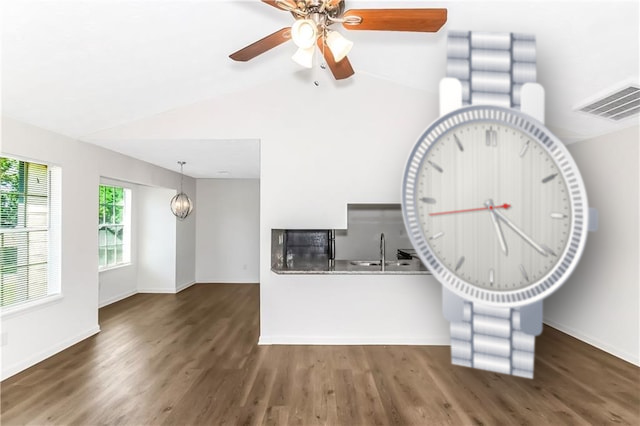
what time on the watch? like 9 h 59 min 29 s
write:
5 h 20 min 43 s
